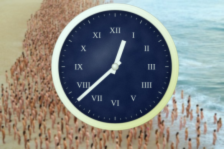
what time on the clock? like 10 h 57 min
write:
12 h 38 min
